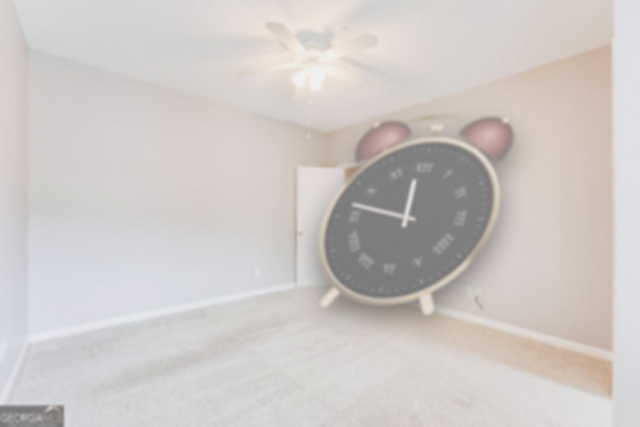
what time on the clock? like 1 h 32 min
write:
11 h 47 min
